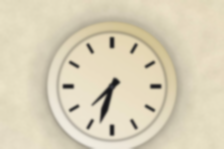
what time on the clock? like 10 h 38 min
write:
7 h 33 min
